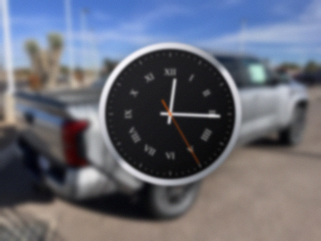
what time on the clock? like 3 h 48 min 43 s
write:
12 h 15 min 25 s
